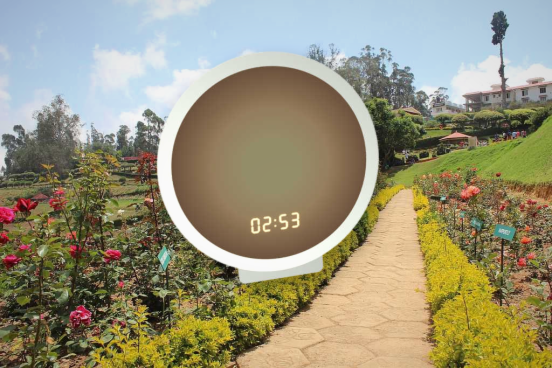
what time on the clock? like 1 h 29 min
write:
2 h 53 min
